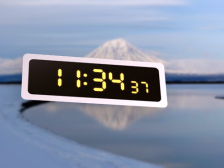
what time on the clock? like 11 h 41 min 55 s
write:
11 h 34 min 37 s
